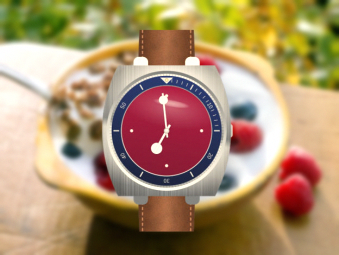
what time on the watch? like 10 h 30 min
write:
6 h 59 min
